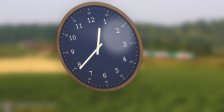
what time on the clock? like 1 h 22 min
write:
12 h 39 min
